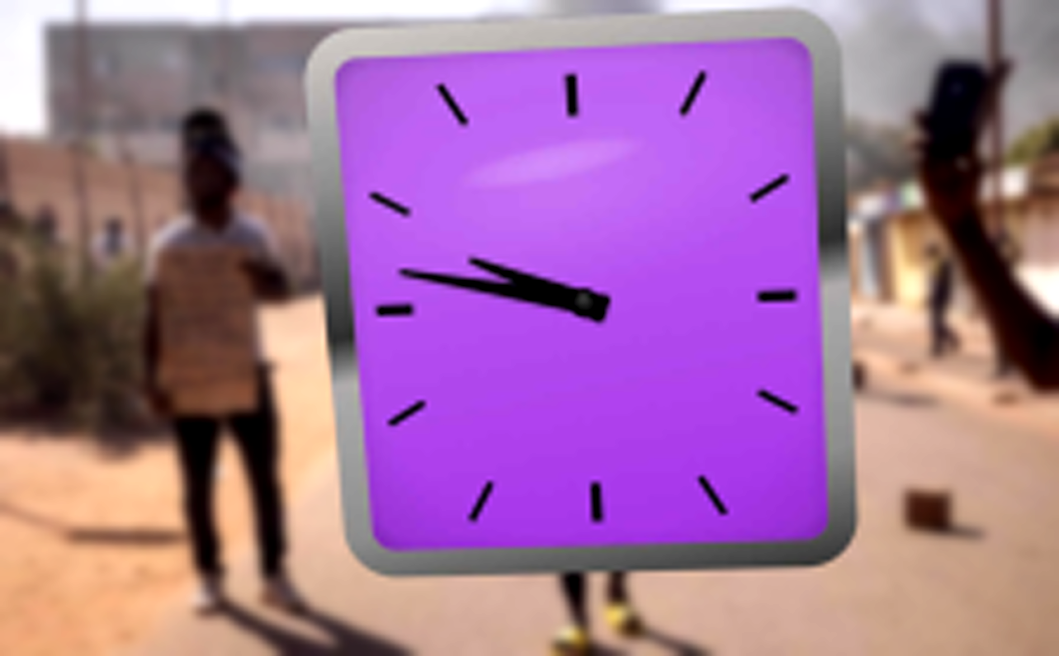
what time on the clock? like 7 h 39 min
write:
9 h 47 min
